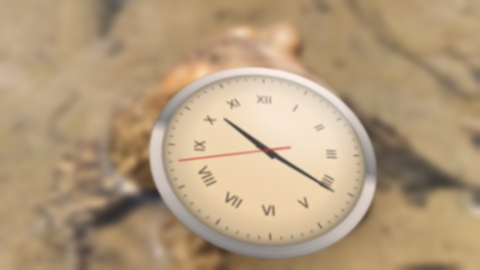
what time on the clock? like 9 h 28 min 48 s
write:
10 h 20 min 43 s
